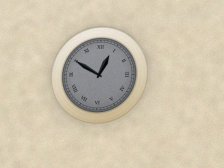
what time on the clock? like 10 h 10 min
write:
12 h 50 min
